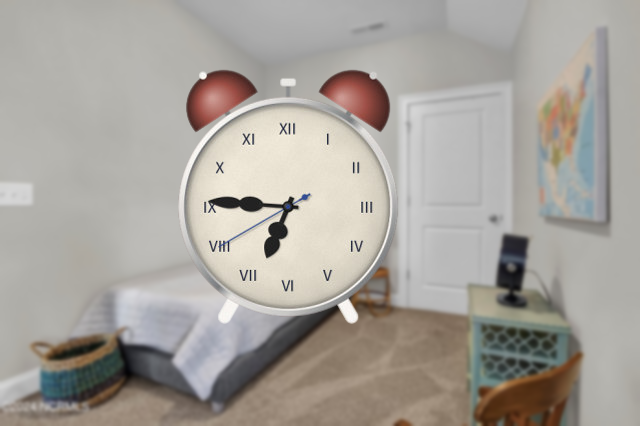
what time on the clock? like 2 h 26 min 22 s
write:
6 h 45 min 40 s
